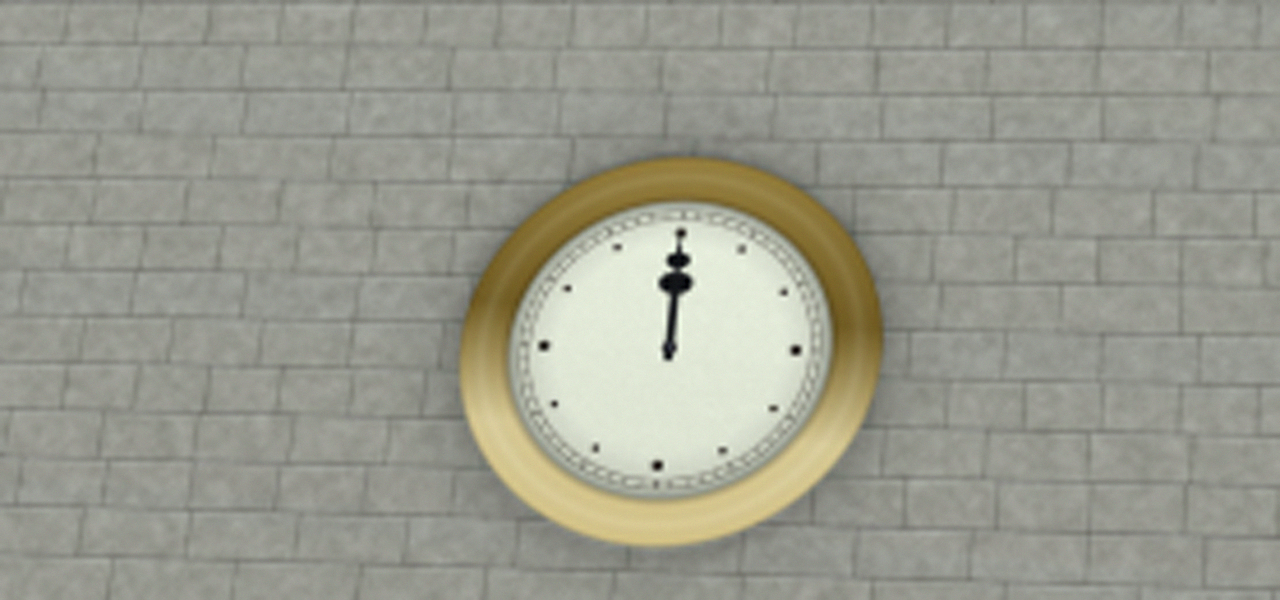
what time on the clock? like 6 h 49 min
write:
12 h 00 min
